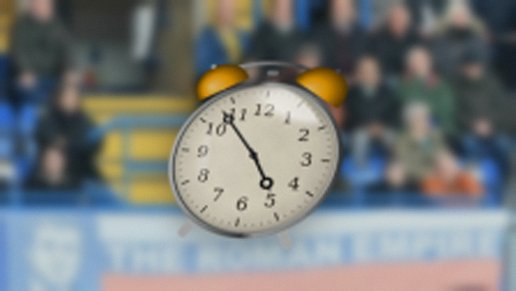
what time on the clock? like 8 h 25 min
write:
4 h 53 min
